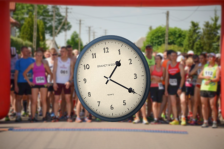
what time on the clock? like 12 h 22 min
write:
1 h 20 min
